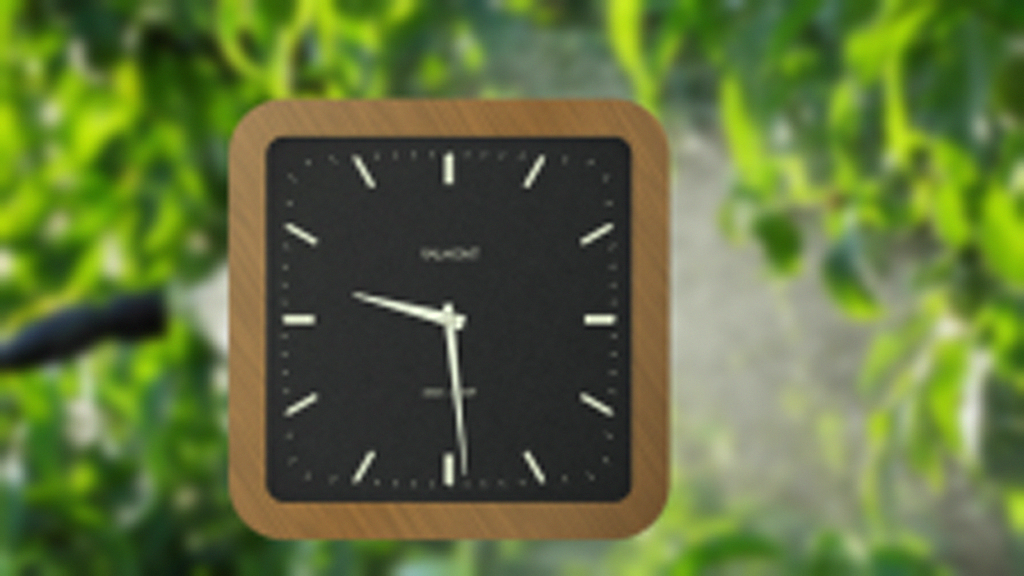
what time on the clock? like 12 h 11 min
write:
9 h 29 min
